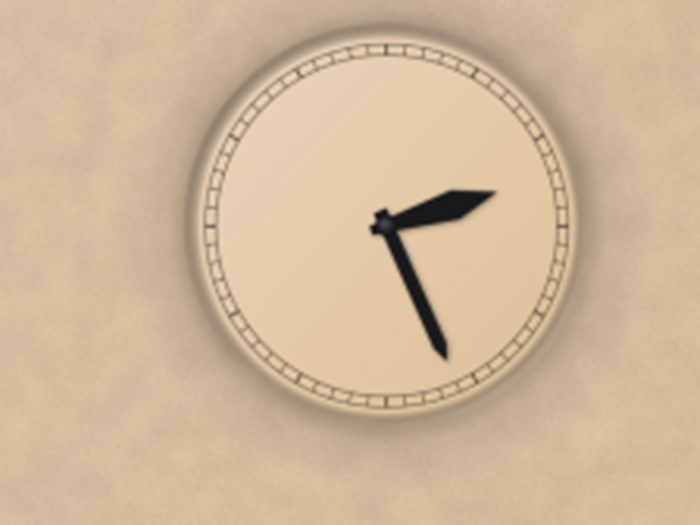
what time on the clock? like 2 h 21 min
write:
2 h 26 min
